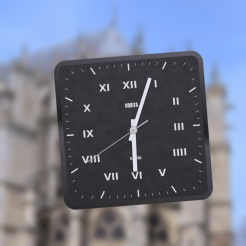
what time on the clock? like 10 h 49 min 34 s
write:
6 h 03 min 40 s
